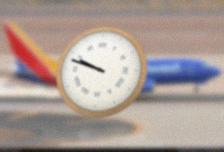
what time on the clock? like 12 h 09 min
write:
9 h 48 min
